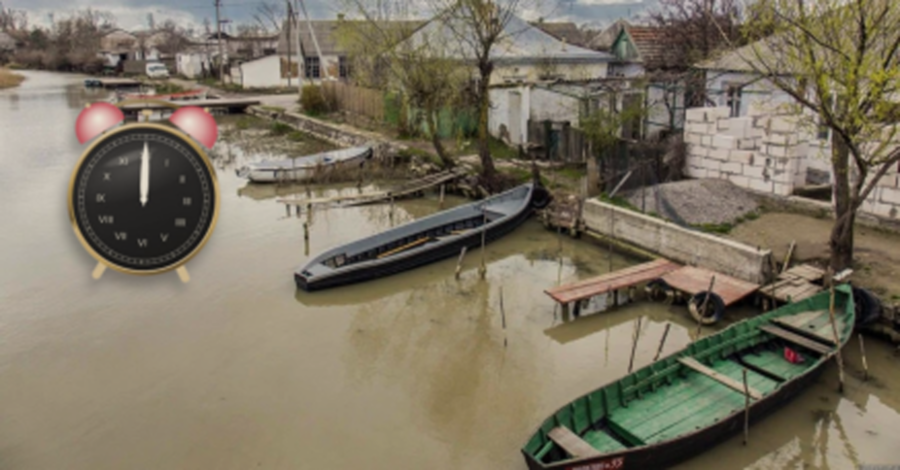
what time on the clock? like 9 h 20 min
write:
12 h 00 min
